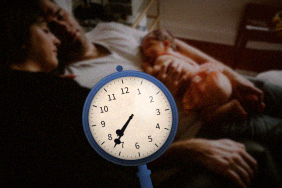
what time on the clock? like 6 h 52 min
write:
7 h 37 min
